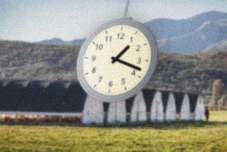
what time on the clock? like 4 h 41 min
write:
1 h 18 min
